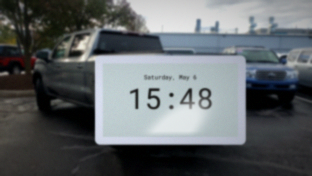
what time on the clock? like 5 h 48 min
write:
15 h 48 min
